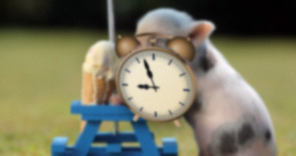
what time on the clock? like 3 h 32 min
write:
8 h 57 min
